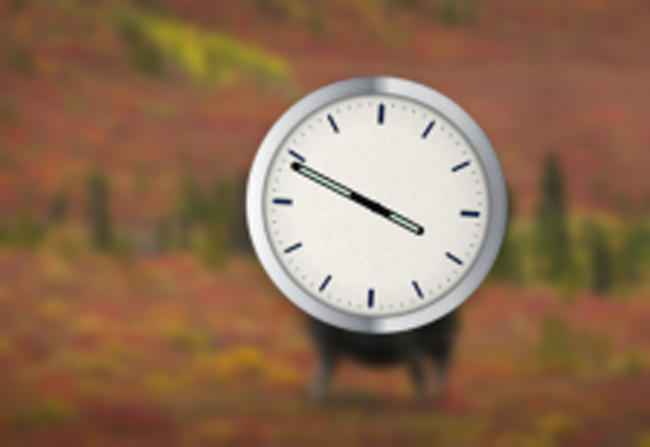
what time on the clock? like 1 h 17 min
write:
3 h 49 min
